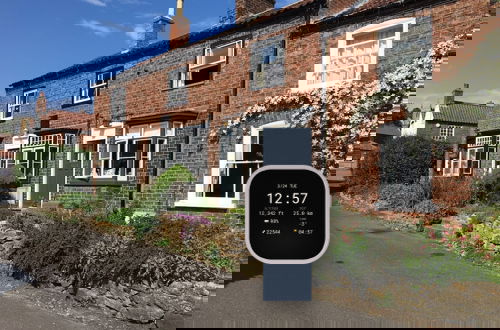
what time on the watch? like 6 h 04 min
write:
12 h 57 min
